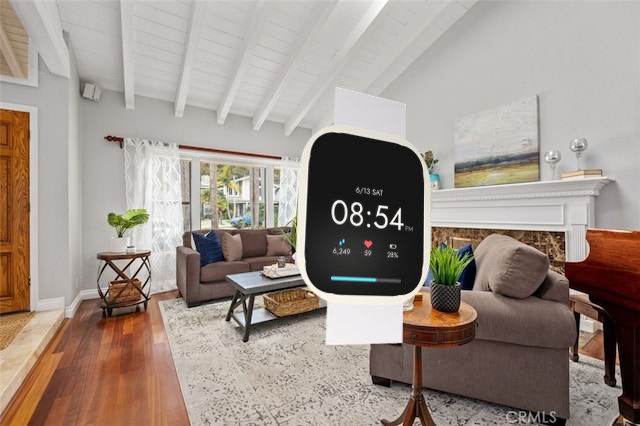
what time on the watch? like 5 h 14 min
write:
8 h 54 min
